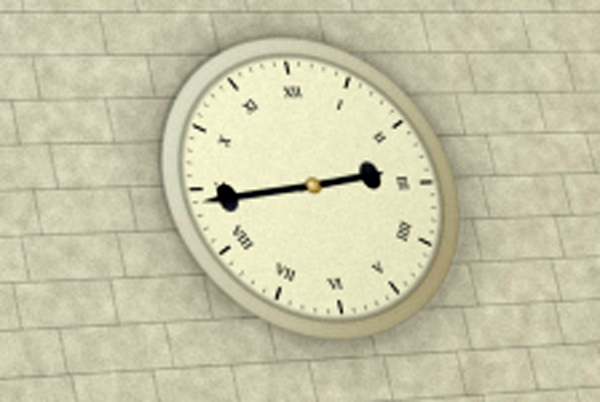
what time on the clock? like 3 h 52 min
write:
2 h 44 min
